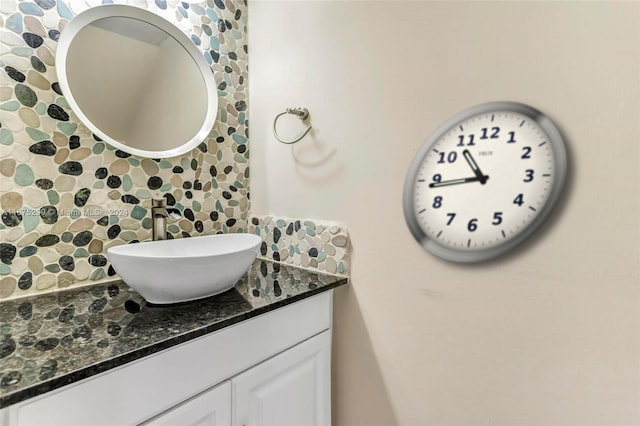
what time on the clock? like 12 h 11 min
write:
10 h 44 min
